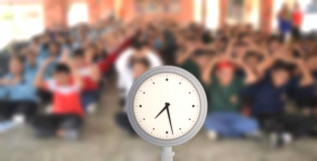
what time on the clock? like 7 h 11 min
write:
7 h 28 min
